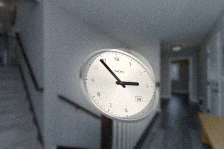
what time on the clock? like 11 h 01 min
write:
2 h 54 min
